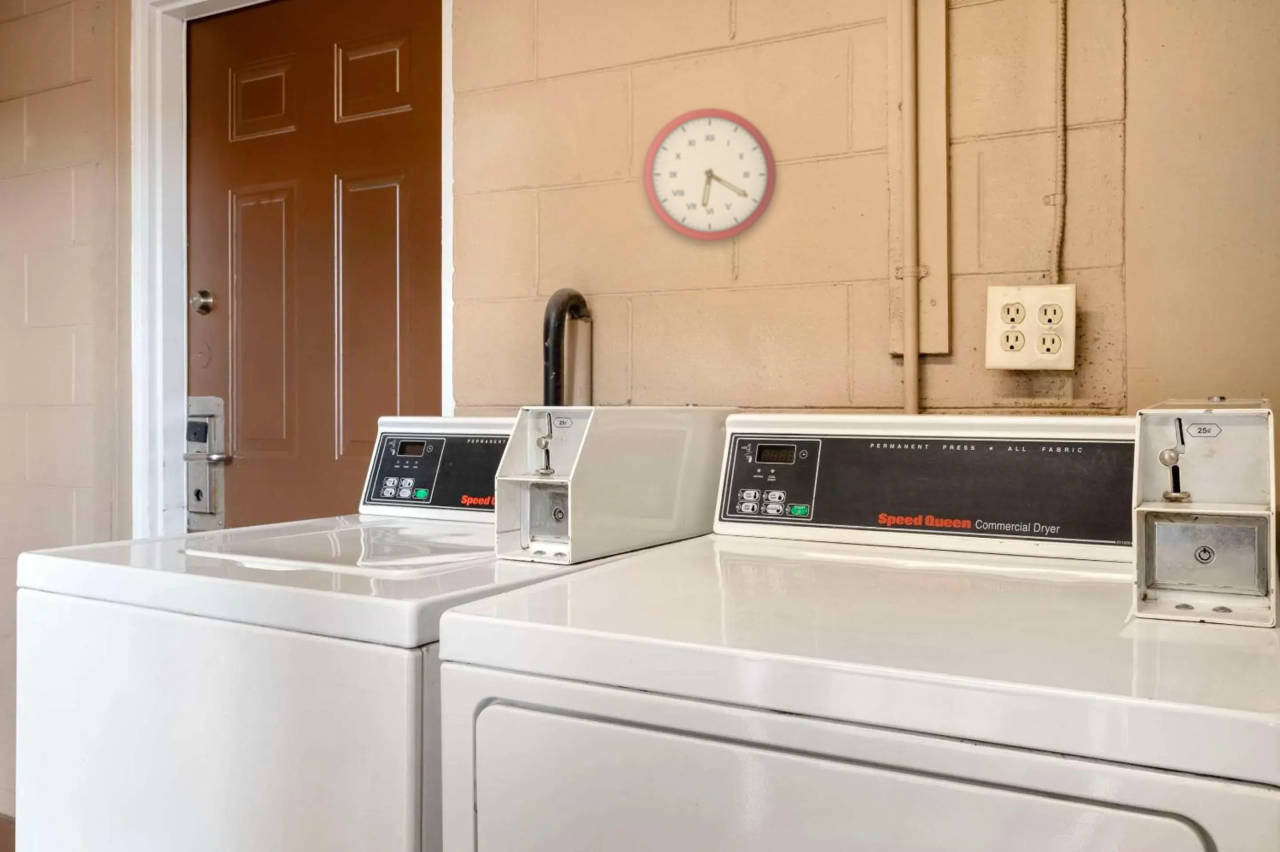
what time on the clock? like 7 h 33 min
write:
6 h 20 min
